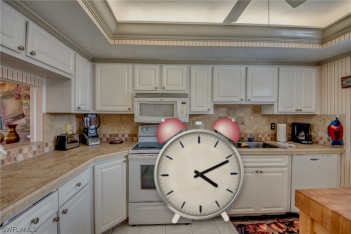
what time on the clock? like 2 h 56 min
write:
4 h 11 min
